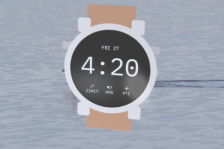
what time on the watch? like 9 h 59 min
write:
4 h 20 min
